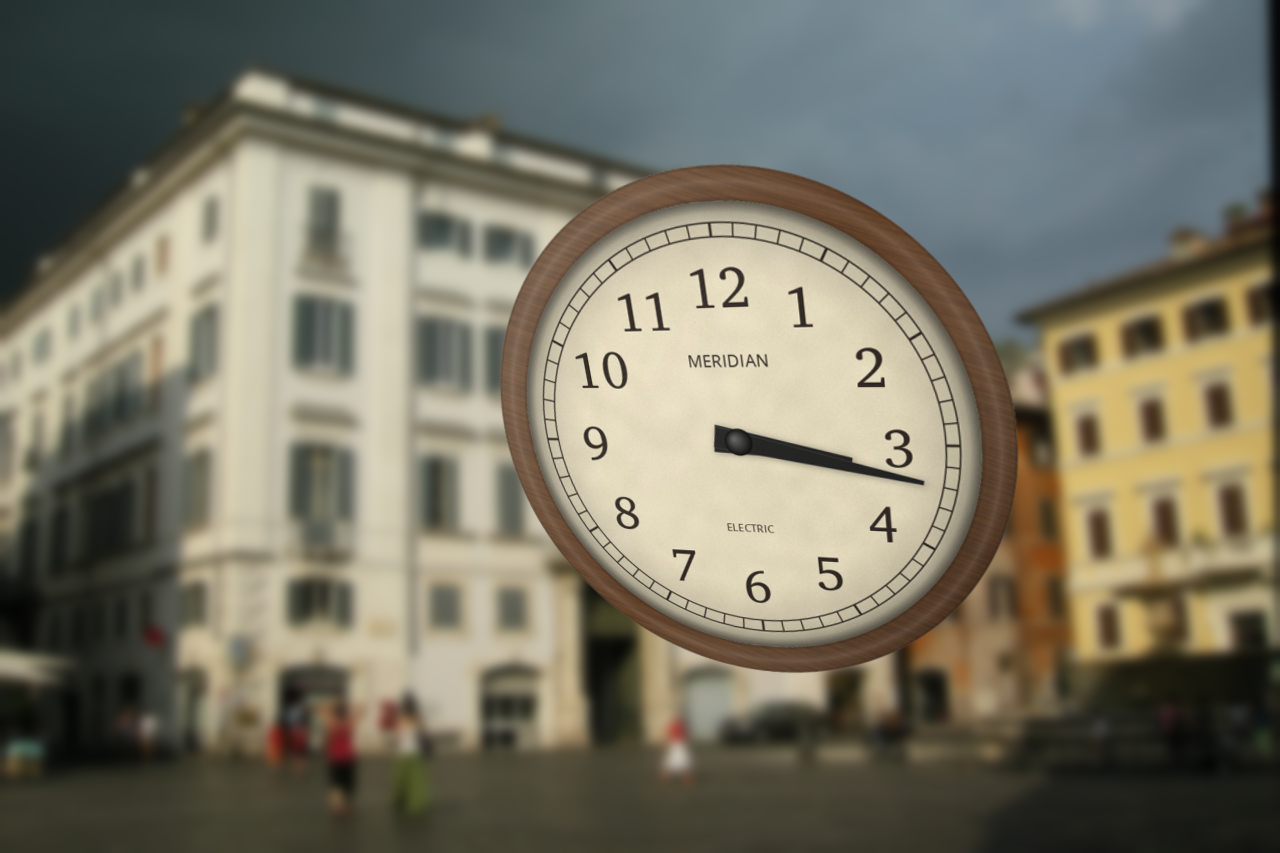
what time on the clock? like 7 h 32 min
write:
3 h 17 min
